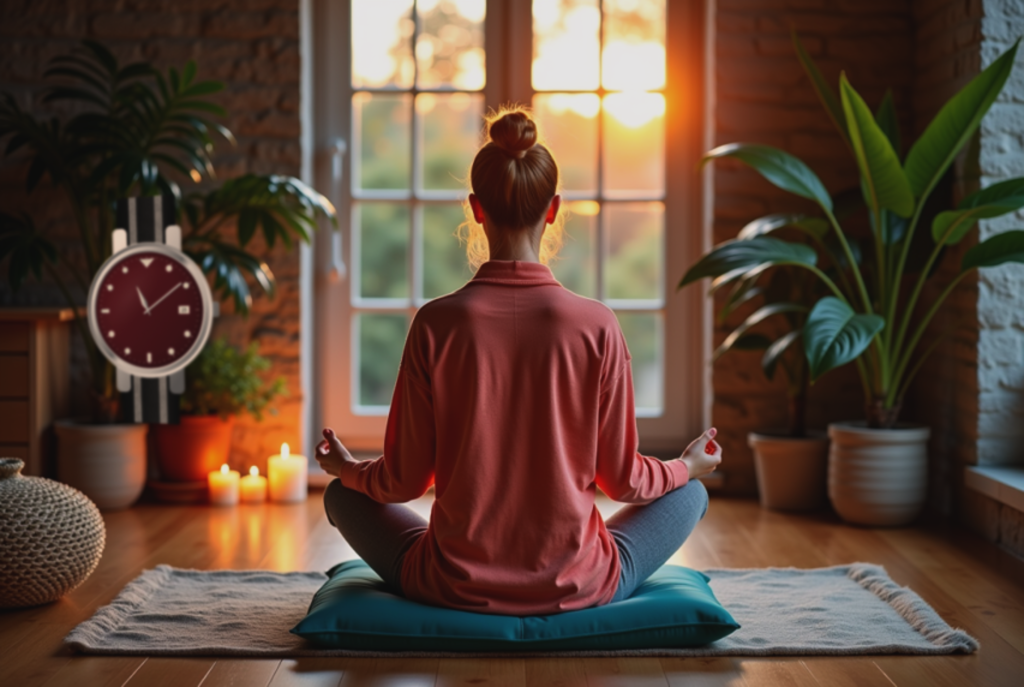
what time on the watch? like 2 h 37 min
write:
11 h 09 min
